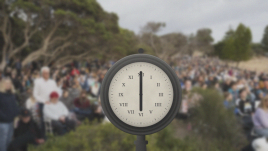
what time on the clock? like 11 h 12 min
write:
6 h 00 min
